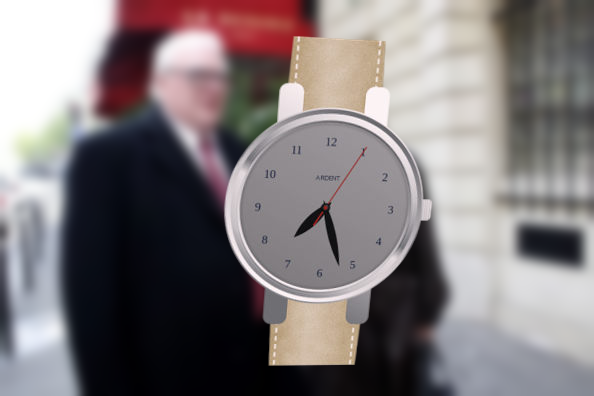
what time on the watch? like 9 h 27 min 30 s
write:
7 h 27 min 05 s
